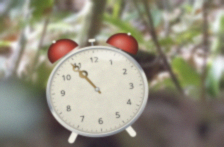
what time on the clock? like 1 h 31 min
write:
10 h 54 min
